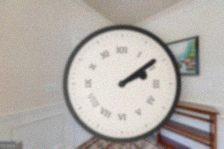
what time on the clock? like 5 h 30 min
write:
2 h 09 min
